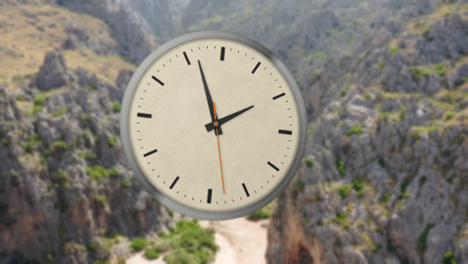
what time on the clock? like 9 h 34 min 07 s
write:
1 h 56 min 28 s
